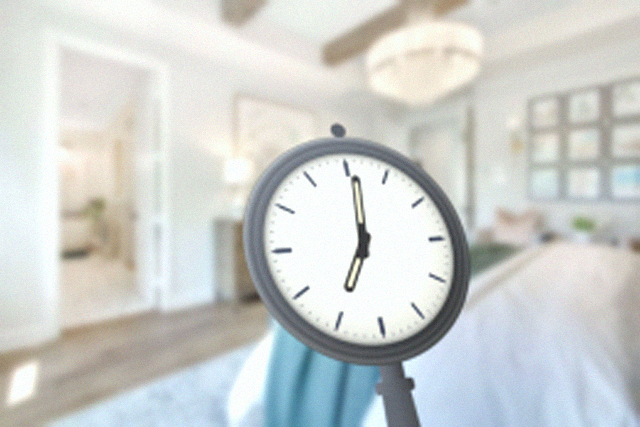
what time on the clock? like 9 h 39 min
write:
7 h 01 min
